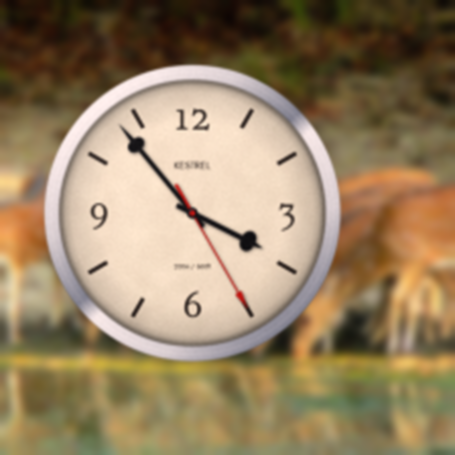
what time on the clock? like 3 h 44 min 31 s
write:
3 h 53 min 25 s
